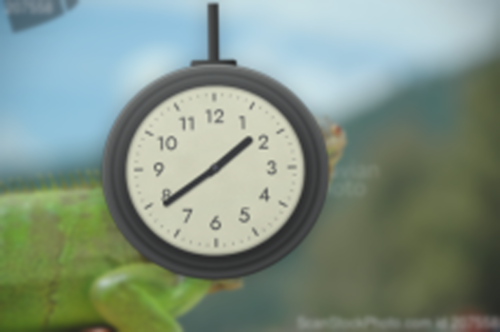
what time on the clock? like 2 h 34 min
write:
1 h 39 min
